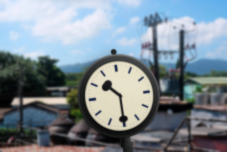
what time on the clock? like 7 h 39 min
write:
10 h 30 min
